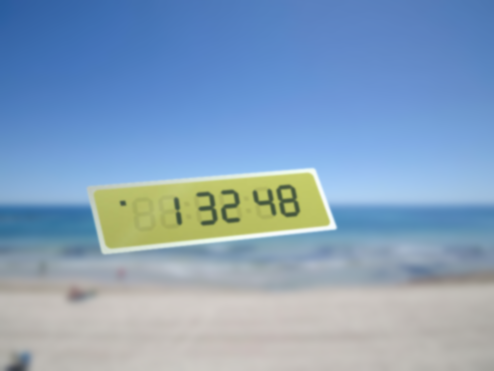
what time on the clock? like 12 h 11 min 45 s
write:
1 h 32 min 48 s
